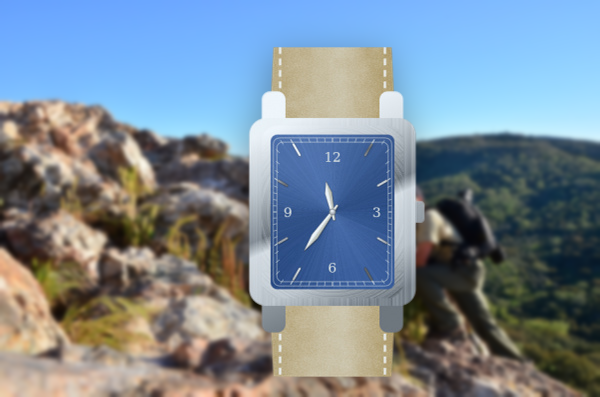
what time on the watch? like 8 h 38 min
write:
11 h 36 min
